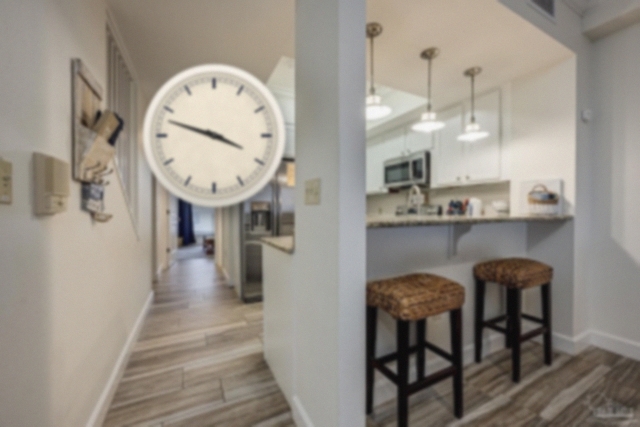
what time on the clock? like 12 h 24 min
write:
3 h 48 min
